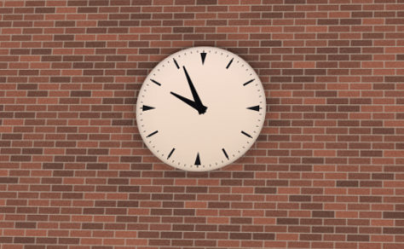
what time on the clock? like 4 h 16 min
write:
9 h 56 min
